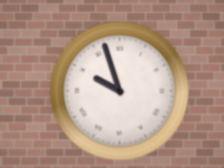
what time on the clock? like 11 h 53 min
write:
9 h 57 min
